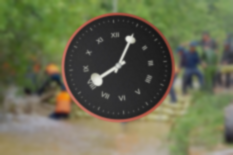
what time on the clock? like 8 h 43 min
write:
8 h 05 min
